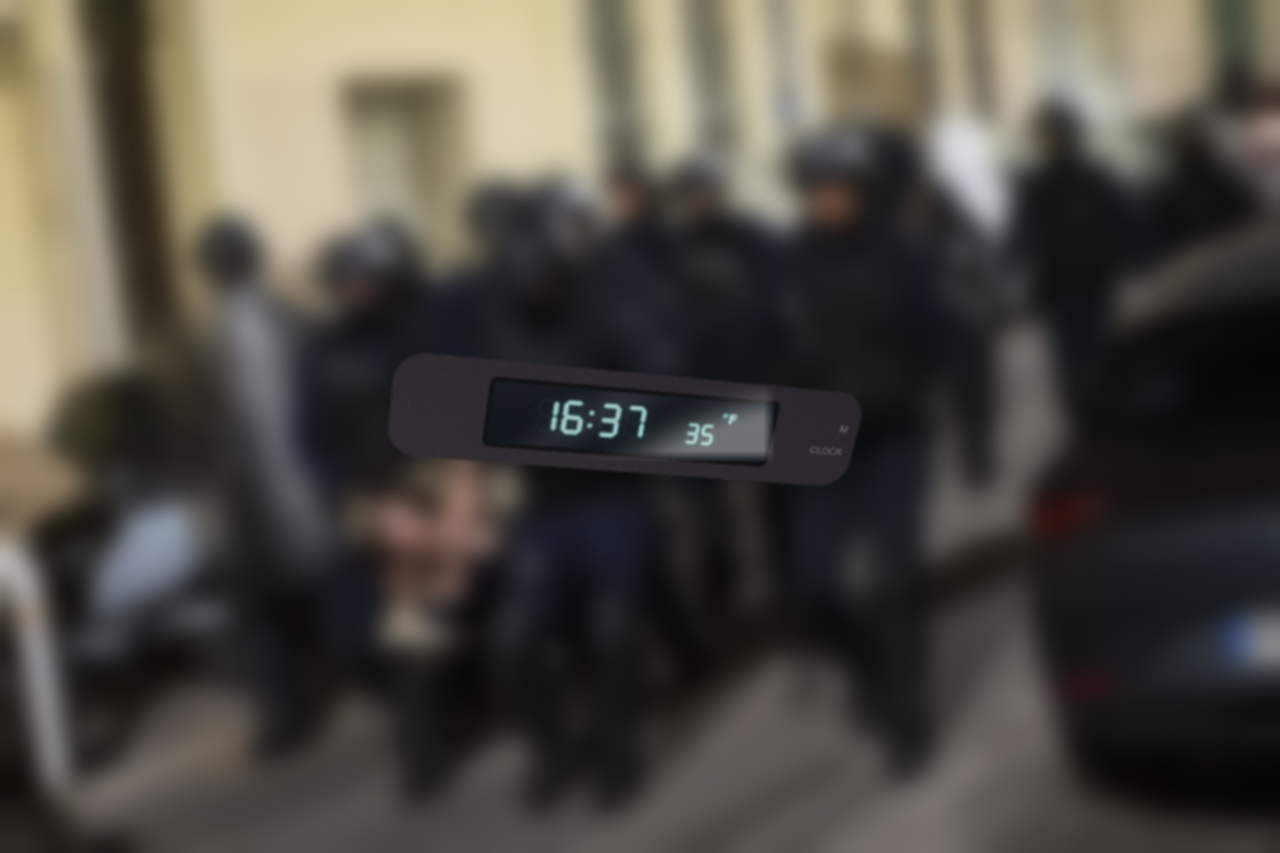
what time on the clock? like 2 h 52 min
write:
16 h 37 min
